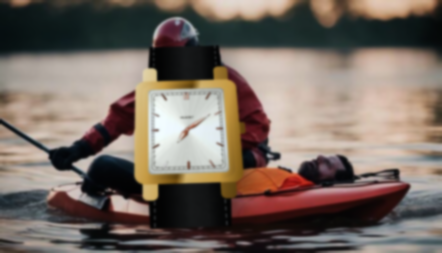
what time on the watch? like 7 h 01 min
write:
7 h 09 min
